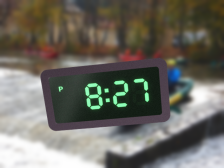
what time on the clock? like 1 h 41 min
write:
8 h 27 min
